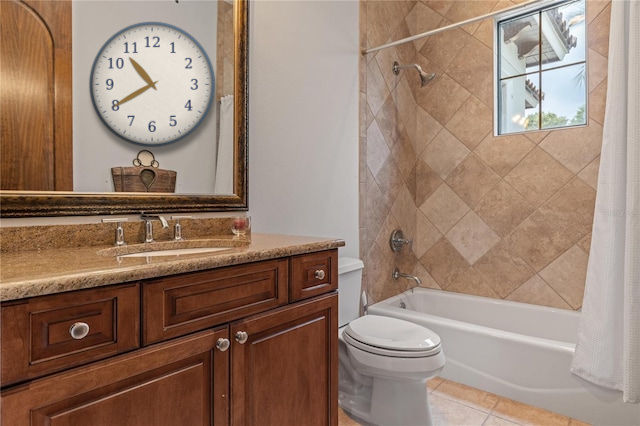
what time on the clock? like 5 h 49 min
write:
10 h 40 min
